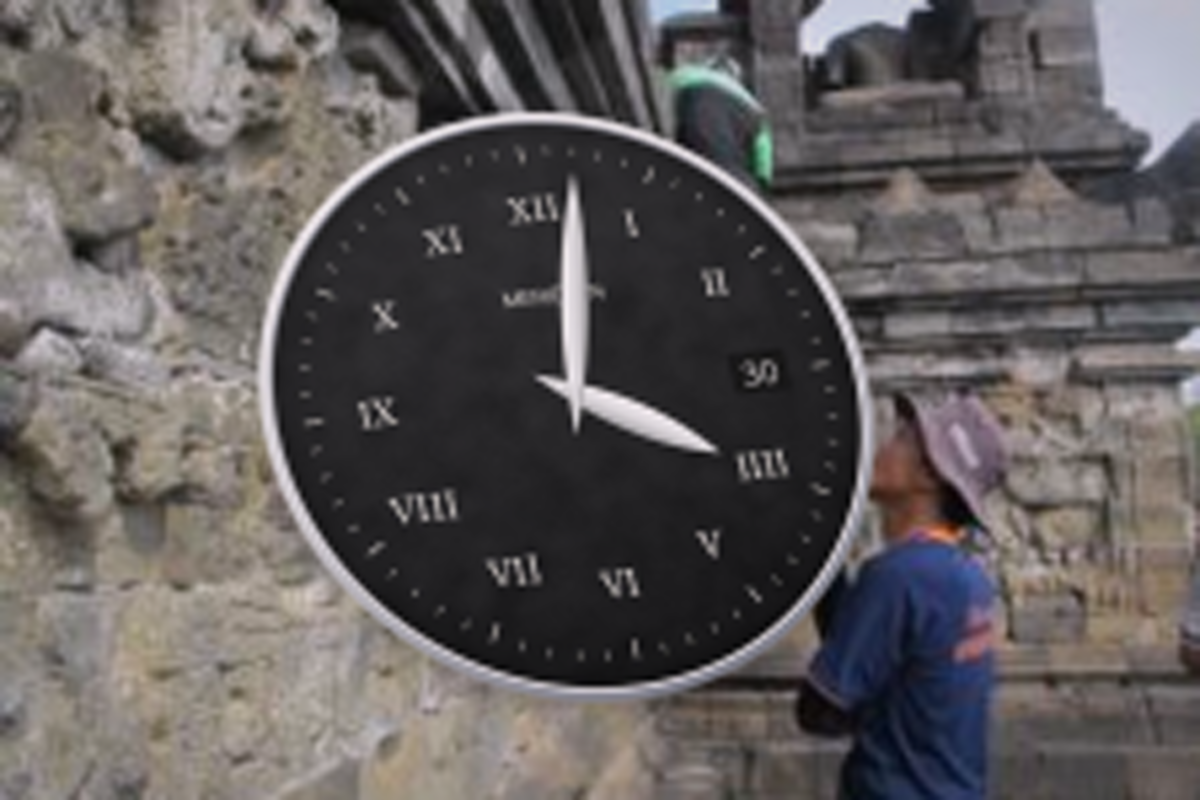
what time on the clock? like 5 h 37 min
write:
4 h 02 min
